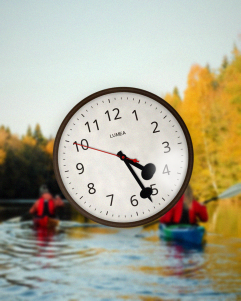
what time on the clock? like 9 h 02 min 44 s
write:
4 h 26 min 50 s
